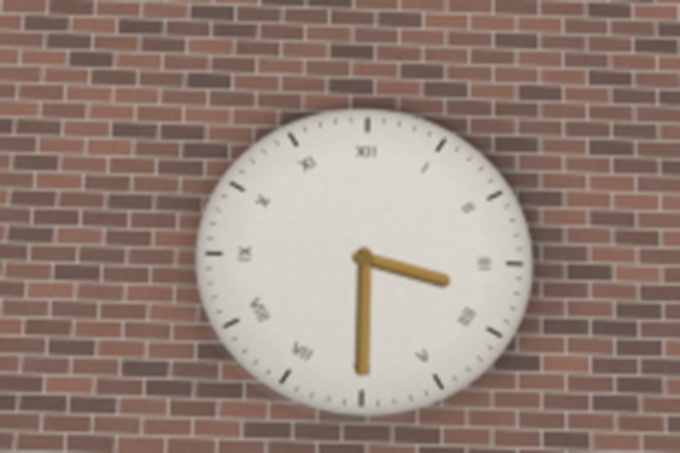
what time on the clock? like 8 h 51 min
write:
3 h 30 min
